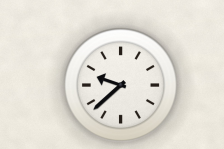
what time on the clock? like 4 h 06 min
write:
9 h 38 min
